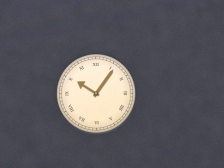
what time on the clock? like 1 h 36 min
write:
10 h 06 min
